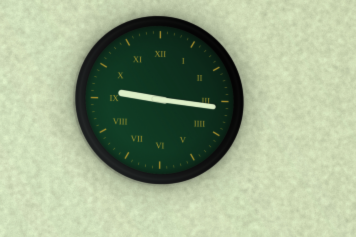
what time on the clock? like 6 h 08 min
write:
9 h 16 min
